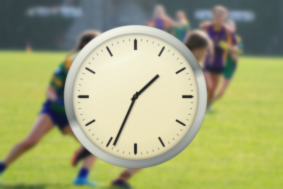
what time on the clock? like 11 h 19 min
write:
1 h 34 min
